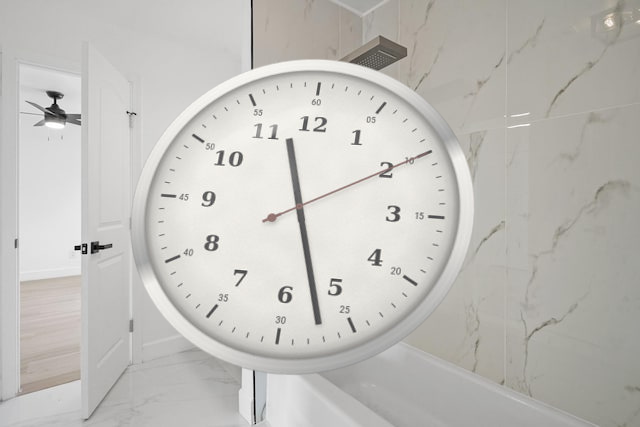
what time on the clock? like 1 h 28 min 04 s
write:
11 h 27 min 10 s
